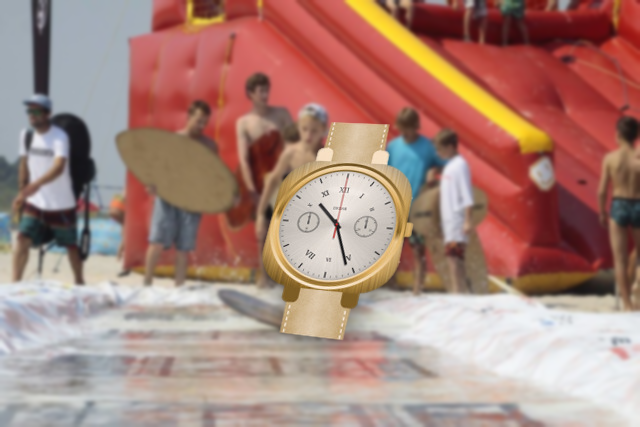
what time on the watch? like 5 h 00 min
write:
10 h 26 min
